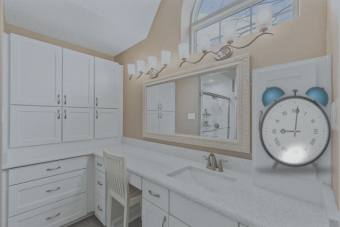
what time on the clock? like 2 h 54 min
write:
9 h 01 min
